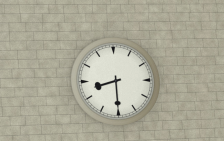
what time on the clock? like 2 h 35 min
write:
8 h 30 min
